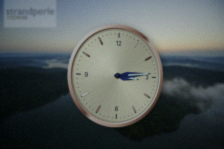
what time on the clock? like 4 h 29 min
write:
3 h 14 min
